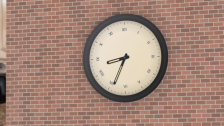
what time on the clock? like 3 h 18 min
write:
8 h 34 min
